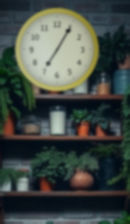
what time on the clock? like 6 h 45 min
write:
7 h 05 min
